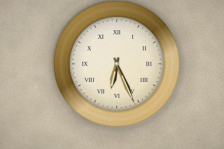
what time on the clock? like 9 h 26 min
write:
6 h 26 min
